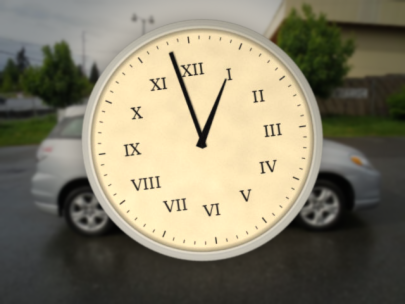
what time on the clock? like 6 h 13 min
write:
12 h 58 min
